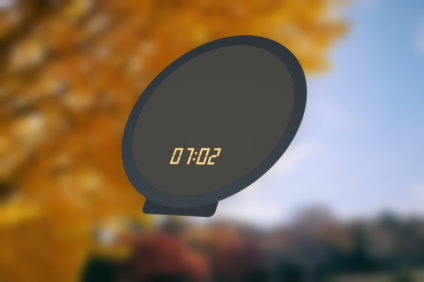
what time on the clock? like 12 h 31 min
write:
7 h 02 min
